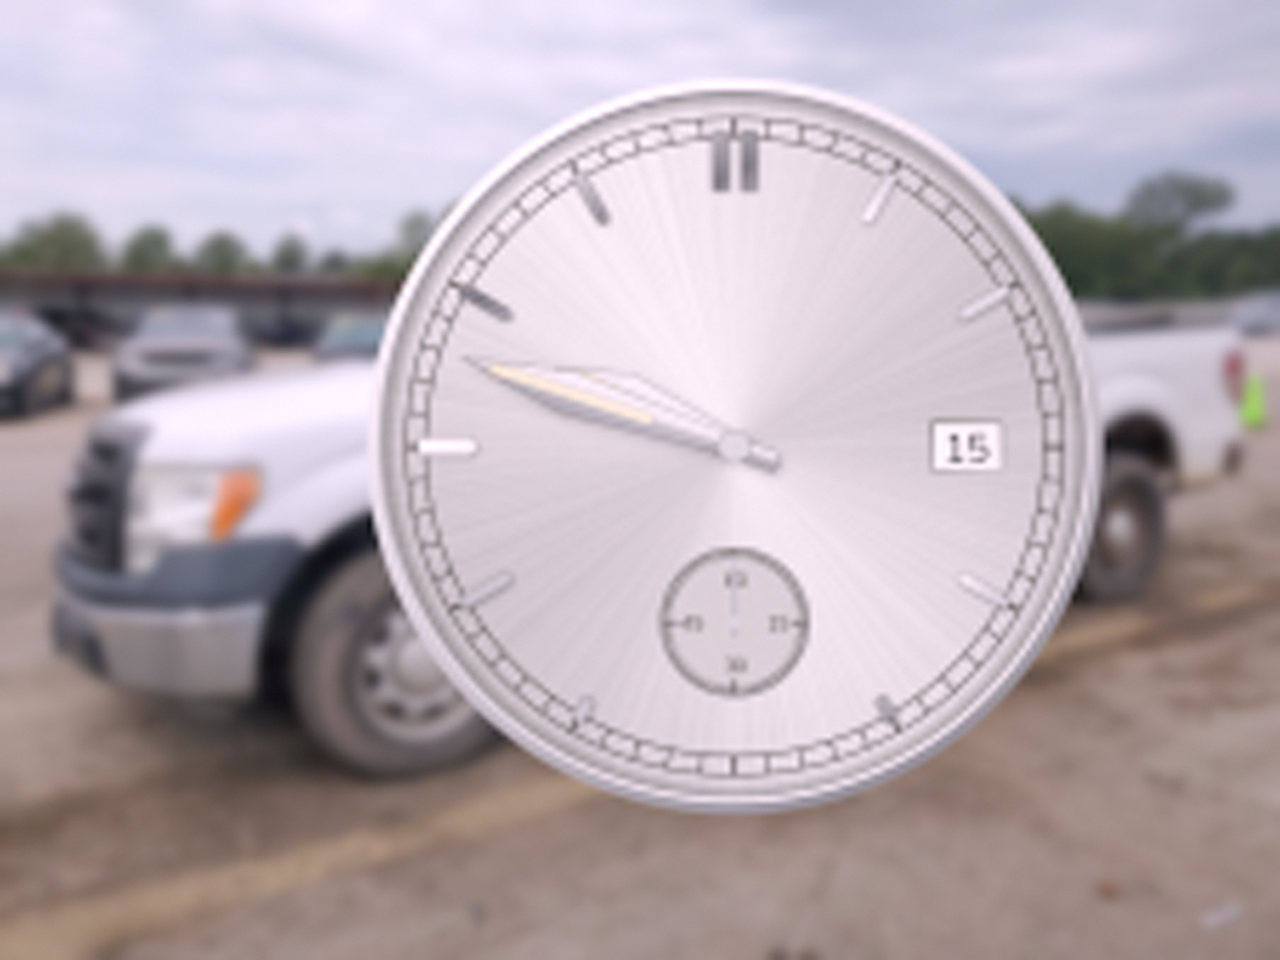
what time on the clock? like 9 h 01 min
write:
9 h 48 min
